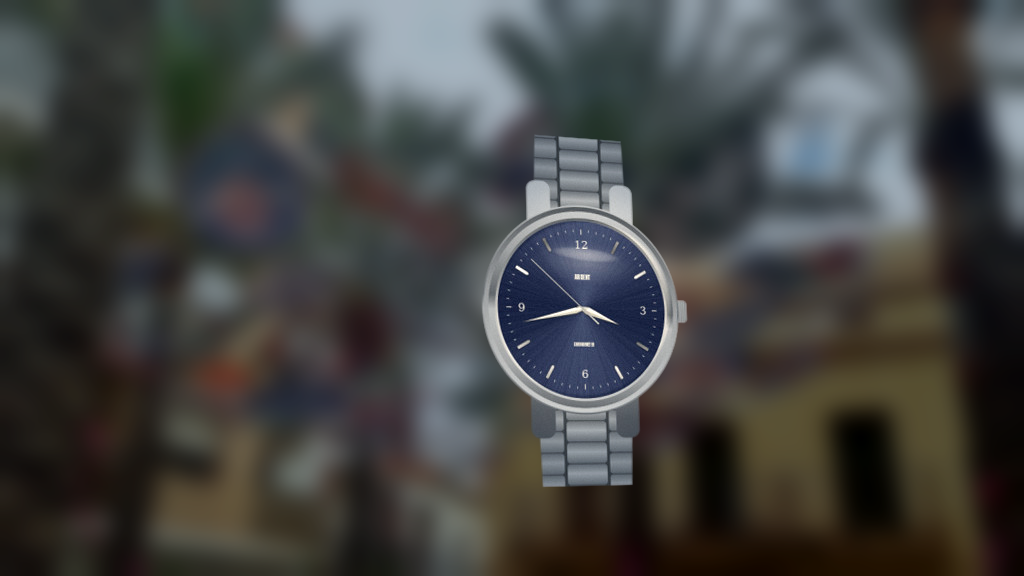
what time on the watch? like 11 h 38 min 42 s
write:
3 h 42 min 52 s
